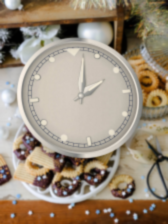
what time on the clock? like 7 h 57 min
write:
2 h 02 min
